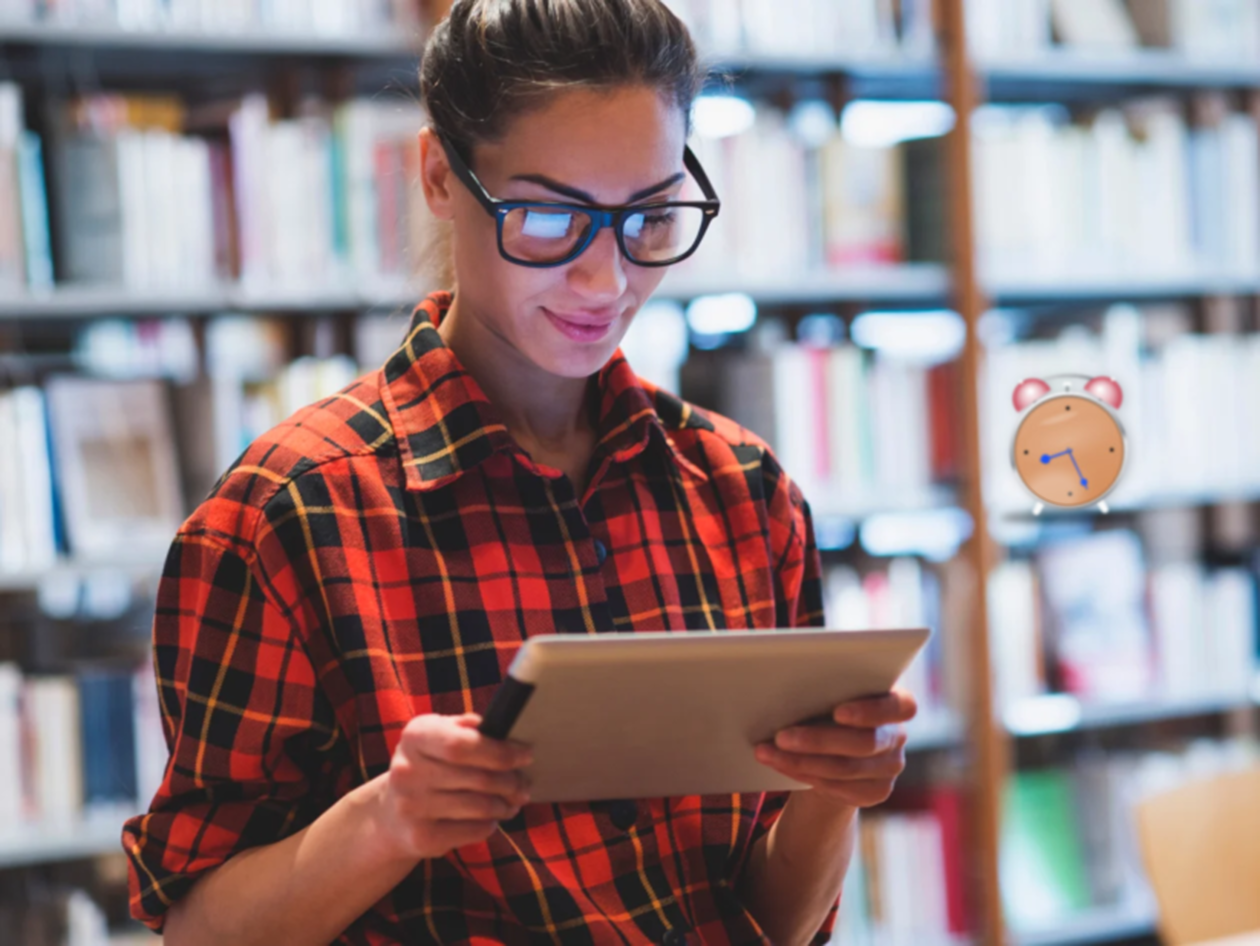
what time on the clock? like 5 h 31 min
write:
8 h 26 min
